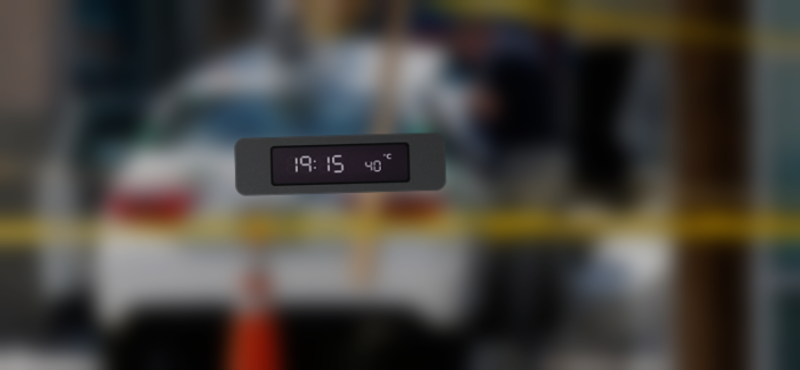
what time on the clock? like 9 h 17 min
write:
19 h 15 min
